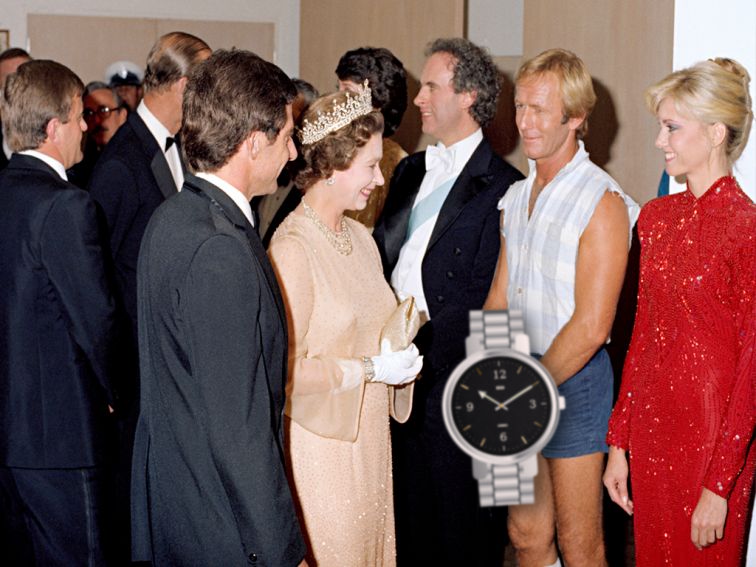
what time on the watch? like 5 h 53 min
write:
10 h 10 min
